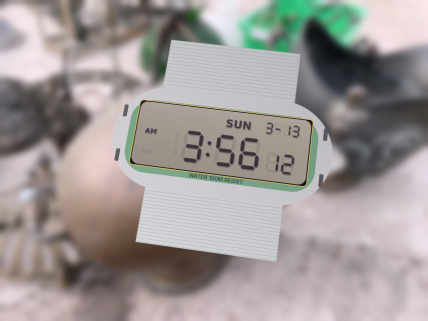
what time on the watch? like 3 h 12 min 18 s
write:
3 h 56 min 12 s
